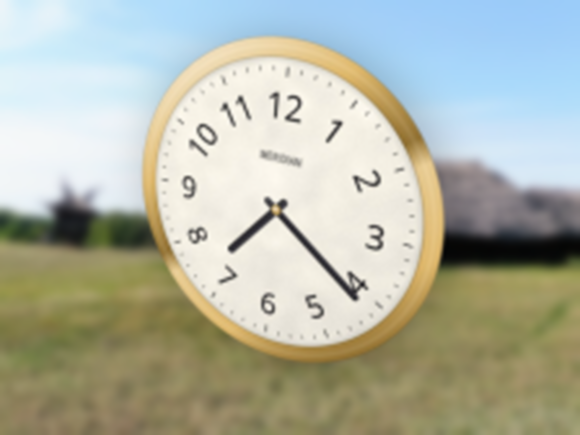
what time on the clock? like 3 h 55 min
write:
7 h 21 min
